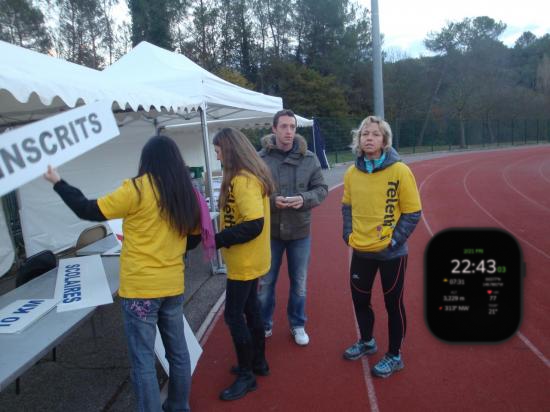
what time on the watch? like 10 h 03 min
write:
22 h 43 min
